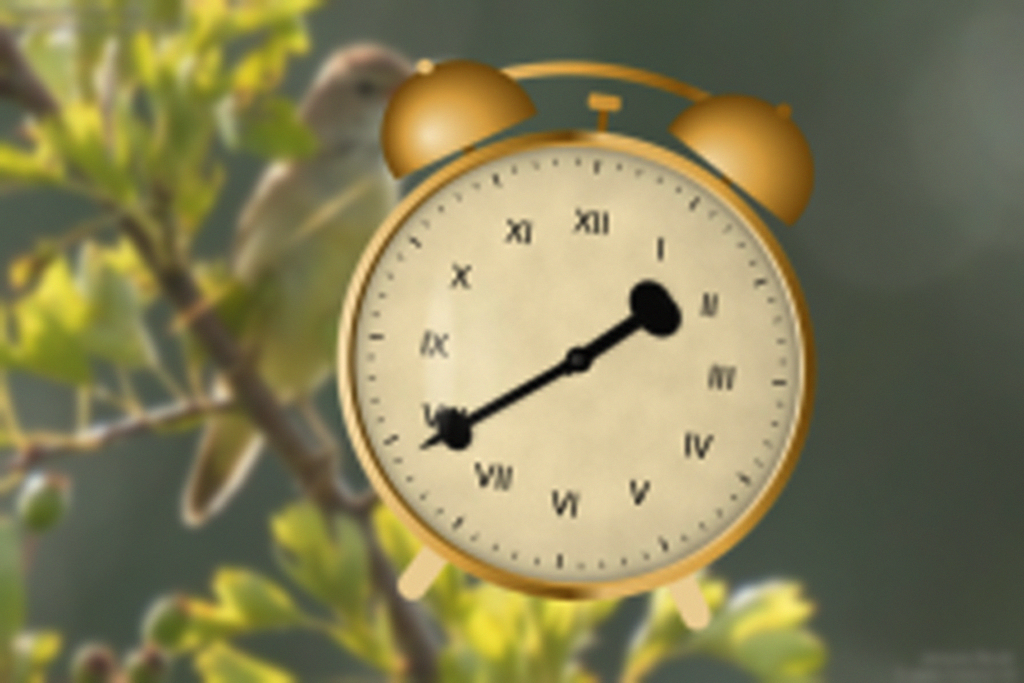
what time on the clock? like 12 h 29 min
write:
1 h 39 min
